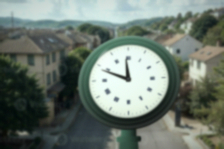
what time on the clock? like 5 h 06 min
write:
11 h 49 min
